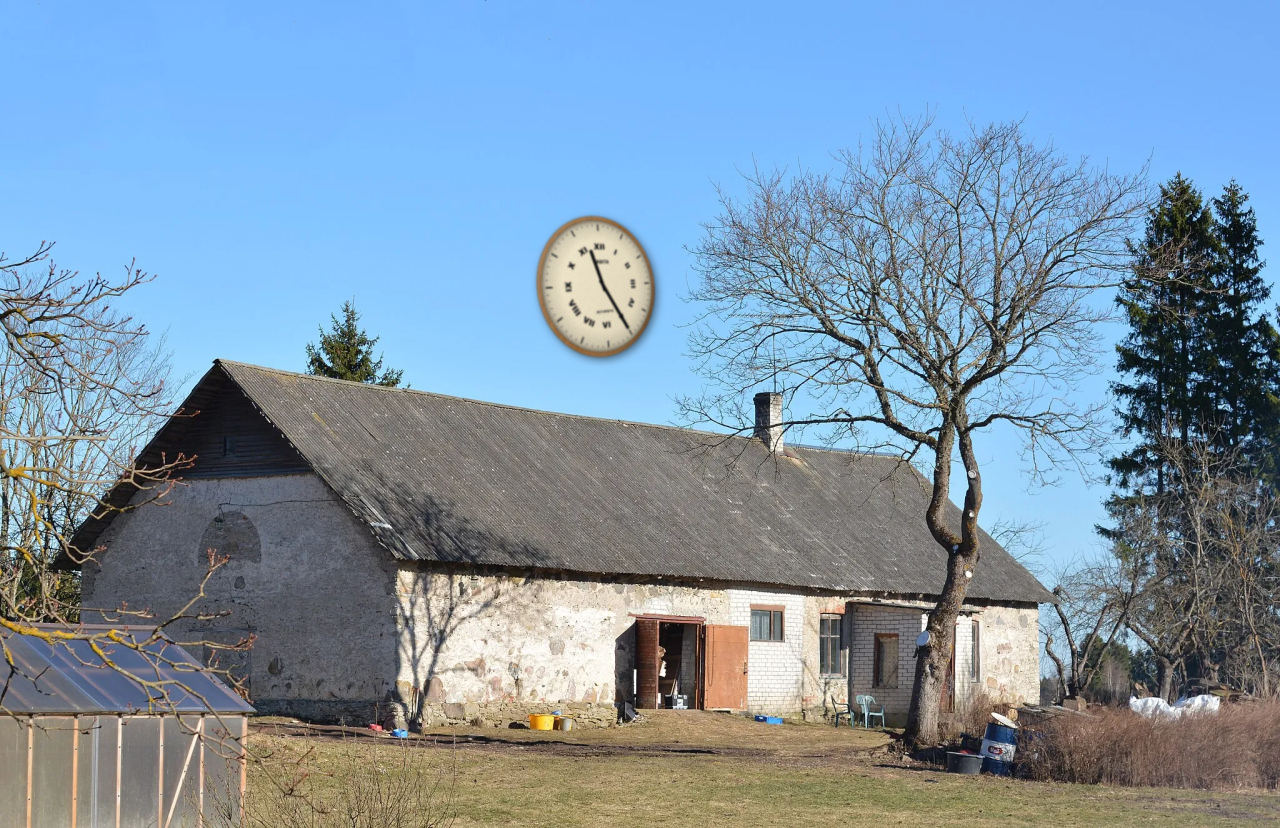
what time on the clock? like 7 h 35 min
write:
11 h 25 min
